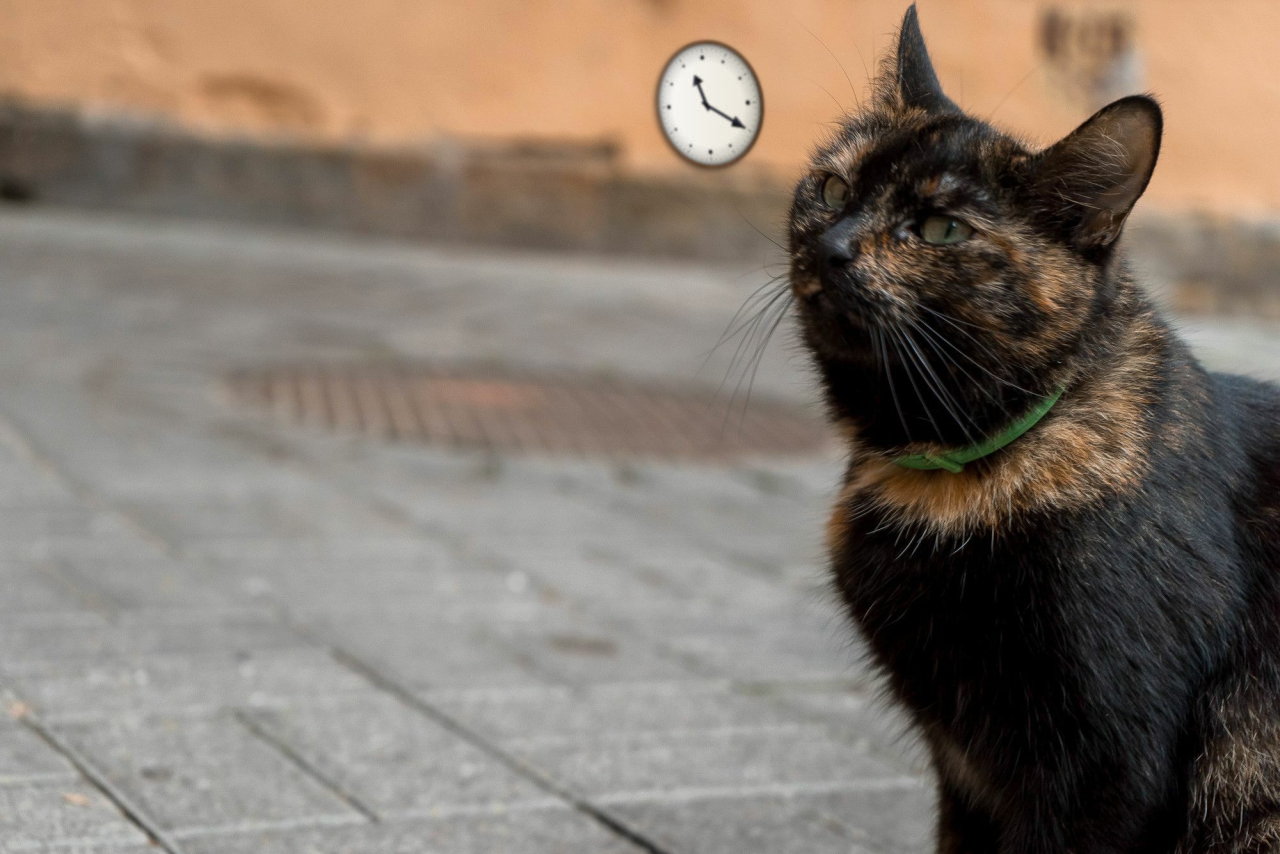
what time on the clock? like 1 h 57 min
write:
11 h 20 min
